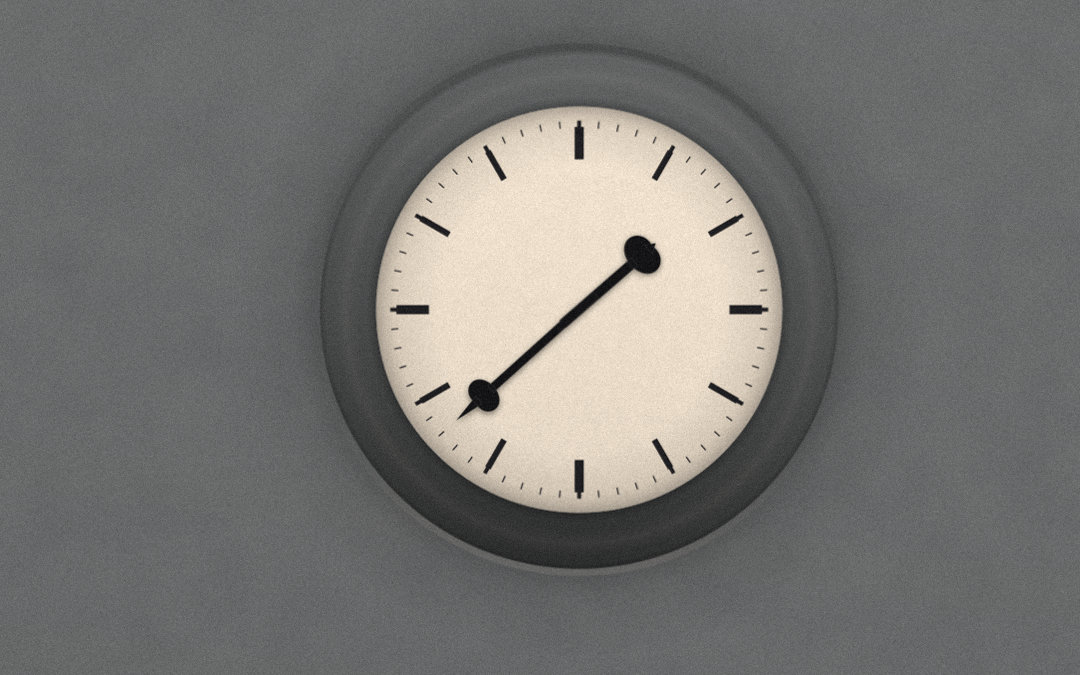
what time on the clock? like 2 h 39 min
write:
1 h 38 min
